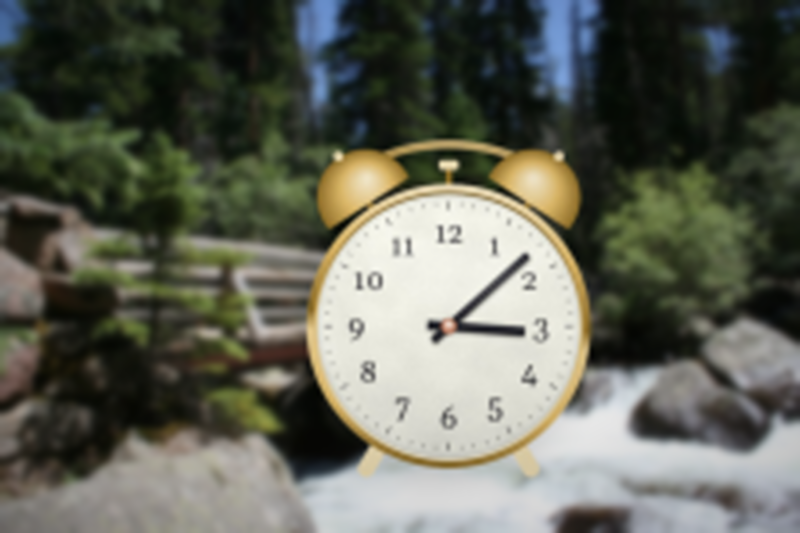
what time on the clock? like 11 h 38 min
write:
3 h 08 min
